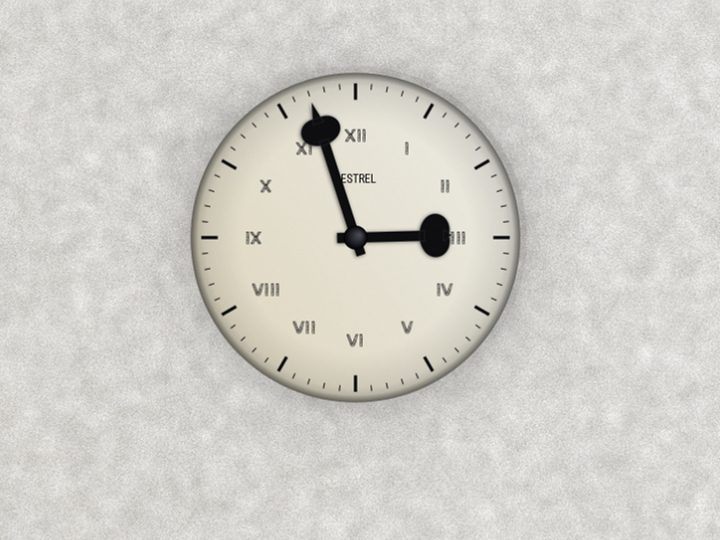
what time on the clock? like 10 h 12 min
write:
2 h 57 min
